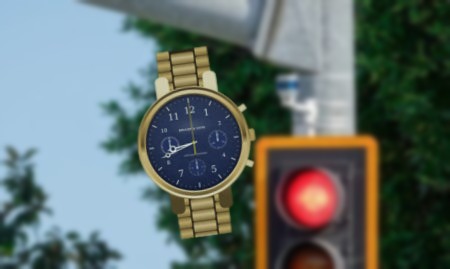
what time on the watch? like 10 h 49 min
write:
8 h 42 min
